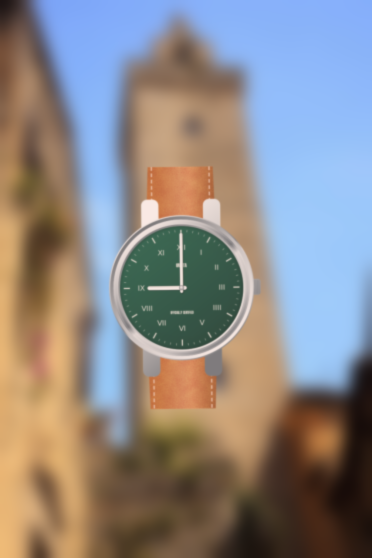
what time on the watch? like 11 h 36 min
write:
9 h 00 min
